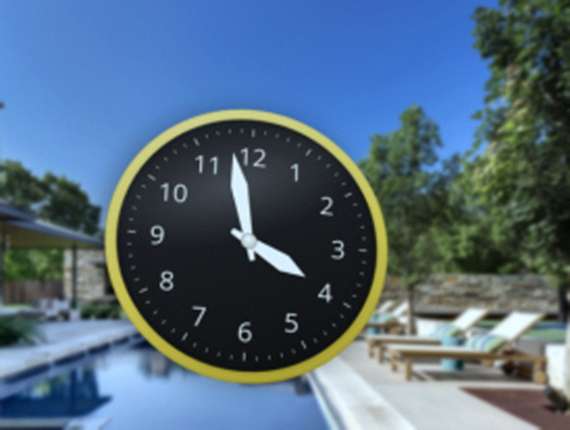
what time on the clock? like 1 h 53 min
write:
3 h 58 min
